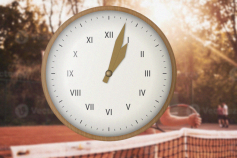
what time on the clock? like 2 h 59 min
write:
1 h 03 min
